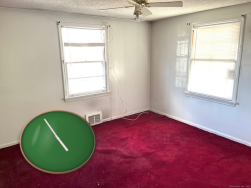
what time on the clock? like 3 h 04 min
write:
4 h 55 min
